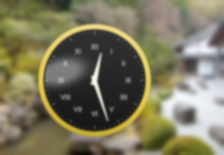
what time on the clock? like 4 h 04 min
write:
12 h 27 min
